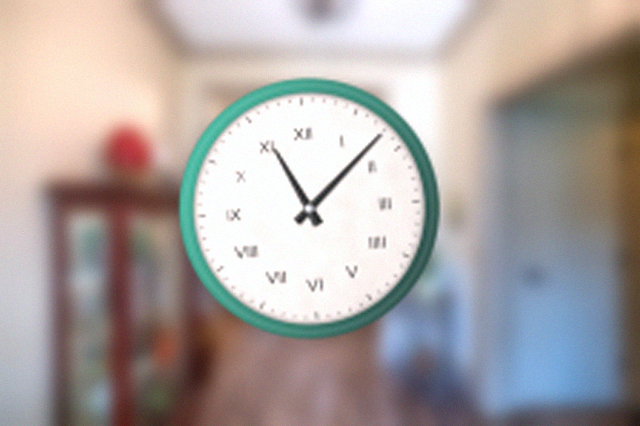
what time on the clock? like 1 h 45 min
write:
11 h 08 min
